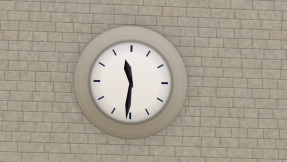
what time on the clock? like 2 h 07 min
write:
11 h 31 min
